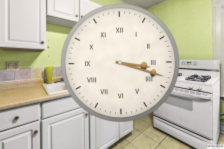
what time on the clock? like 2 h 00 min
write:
3 h 18 min
